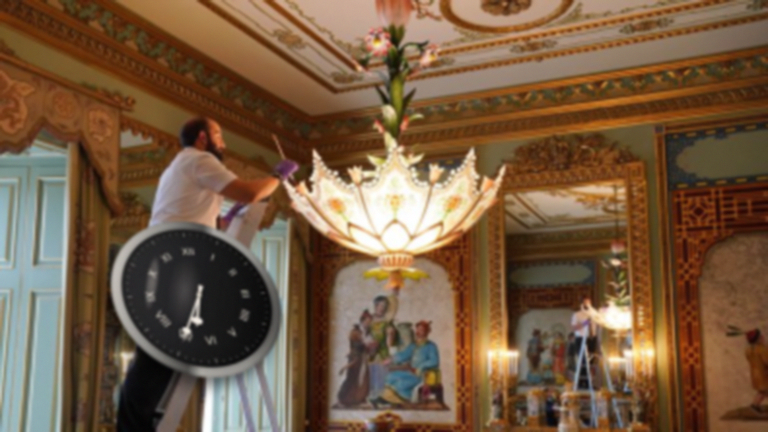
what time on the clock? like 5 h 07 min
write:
6 h 35 min
